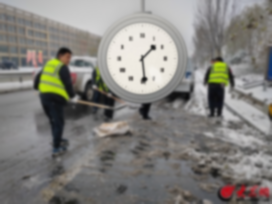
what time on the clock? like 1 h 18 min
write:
1 h 29 min
